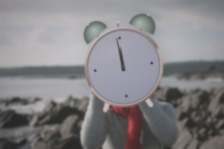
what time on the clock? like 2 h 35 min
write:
11 h 59 min
